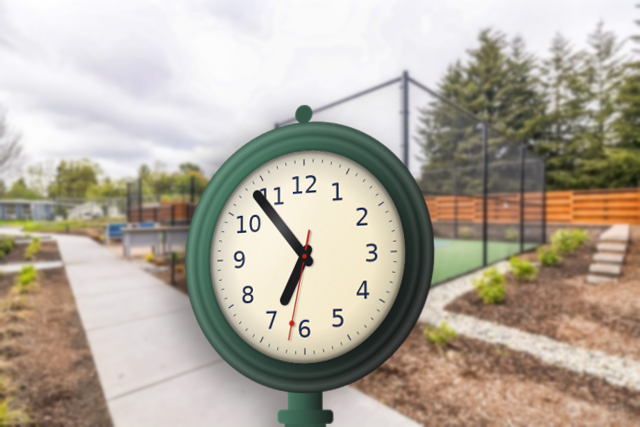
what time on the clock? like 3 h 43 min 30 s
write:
6 h 53 min 32 s
